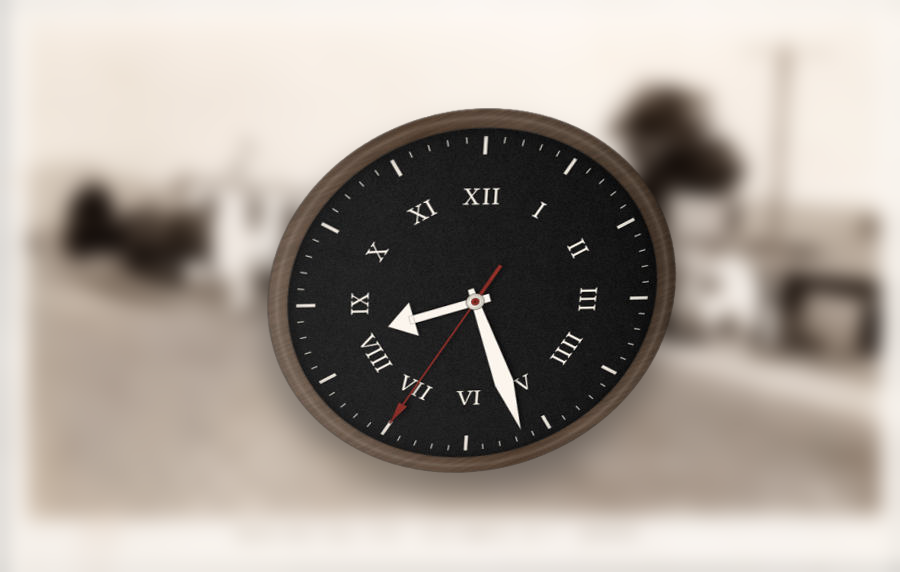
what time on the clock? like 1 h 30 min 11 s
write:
8 h 26 min 35 s
